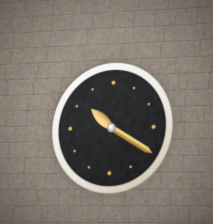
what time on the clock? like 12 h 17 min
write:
10 h 20 min
